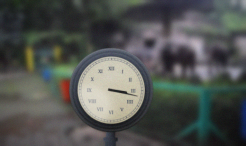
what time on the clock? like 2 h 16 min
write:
3 h 17 min
